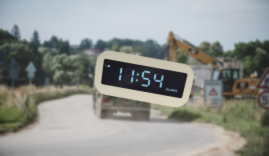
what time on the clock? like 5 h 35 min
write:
11 h 54 min
